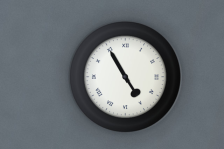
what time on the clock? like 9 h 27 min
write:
4 h 55 min
